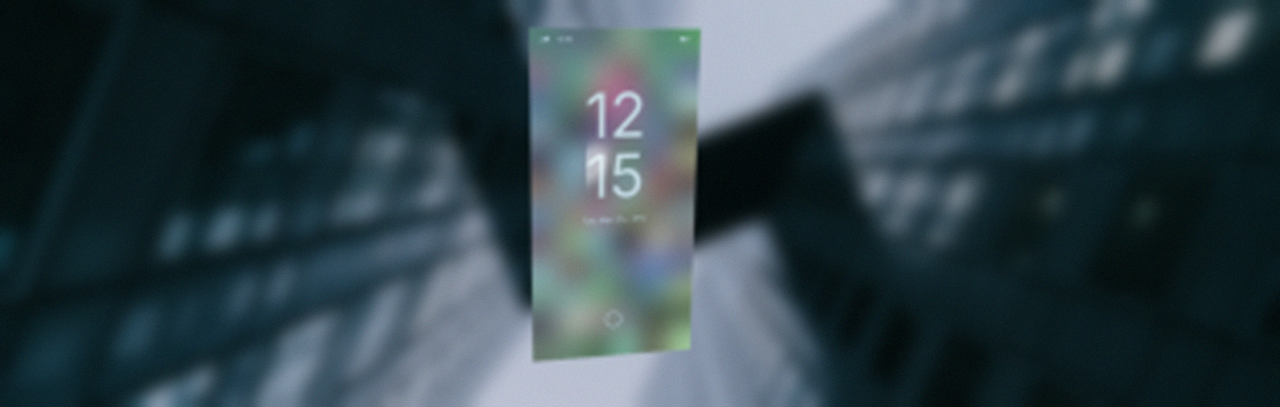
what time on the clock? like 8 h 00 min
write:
12 h 15 min
